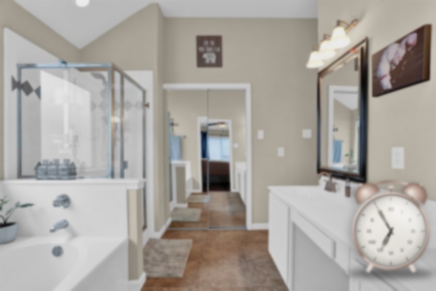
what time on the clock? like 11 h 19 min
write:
6 h 55 min
